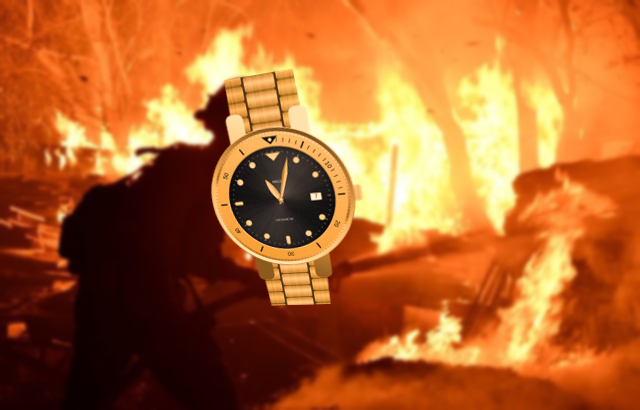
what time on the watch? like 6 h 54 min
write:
11 h 03 min
